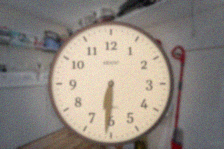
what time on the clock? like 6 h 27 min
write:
6 h 31 min
